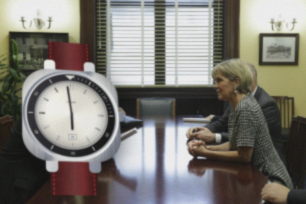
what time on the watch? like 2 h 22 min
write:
5 h 59 min
